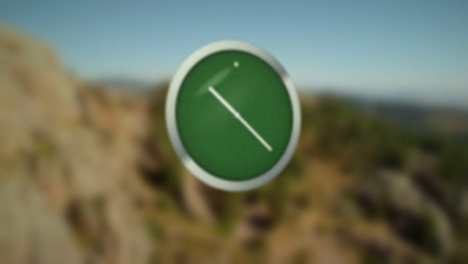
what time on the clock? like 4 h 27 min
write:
10 h 22 min
